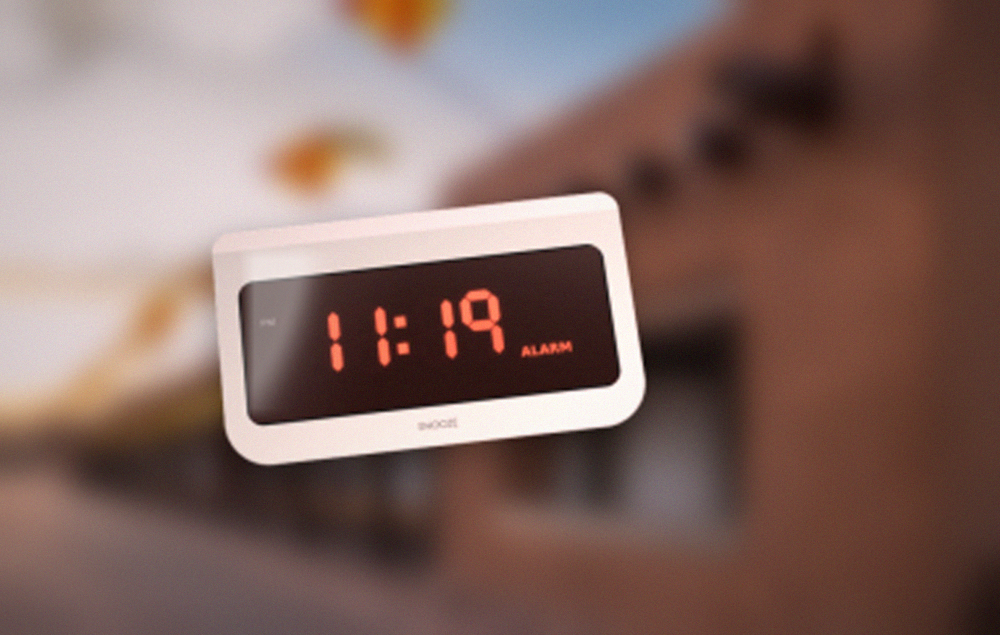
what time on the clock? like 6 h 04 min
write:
11 h 19 min
